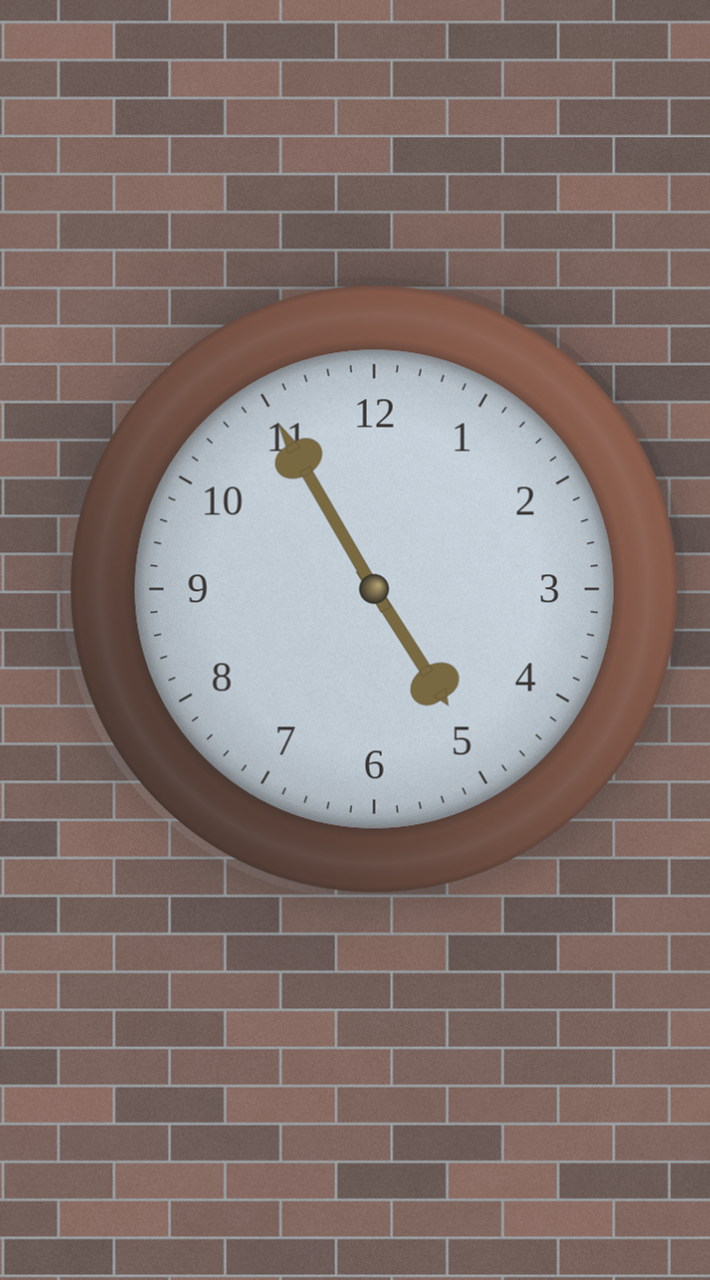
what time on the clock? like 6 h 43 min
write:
4 h 55 min
